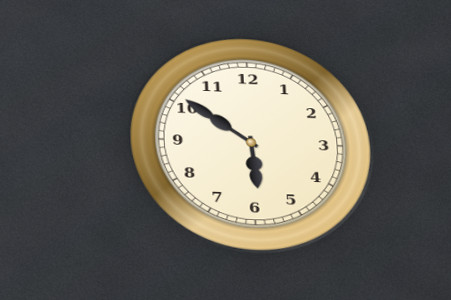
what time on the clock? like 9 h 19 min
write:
5 h 51 min
